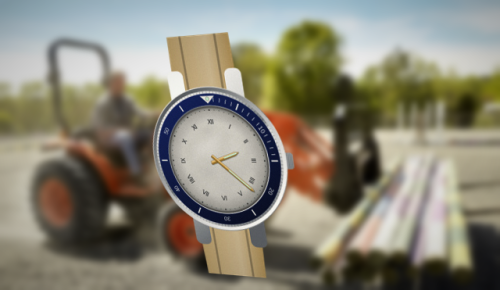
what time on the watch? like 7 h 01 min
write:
2 h 22 min
